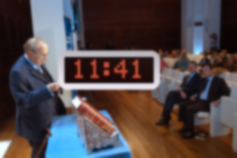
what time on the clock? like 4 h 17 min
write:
11 h 41 min
